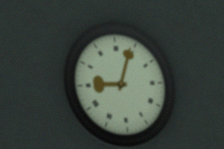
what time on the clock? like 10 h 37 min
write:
9 h 04 min
